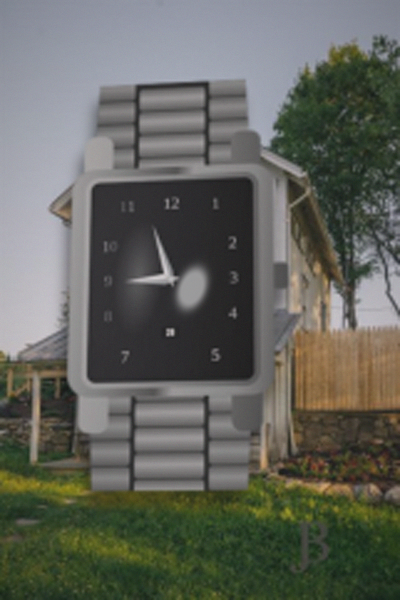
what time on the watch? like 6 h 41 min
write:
8 h 57 min
